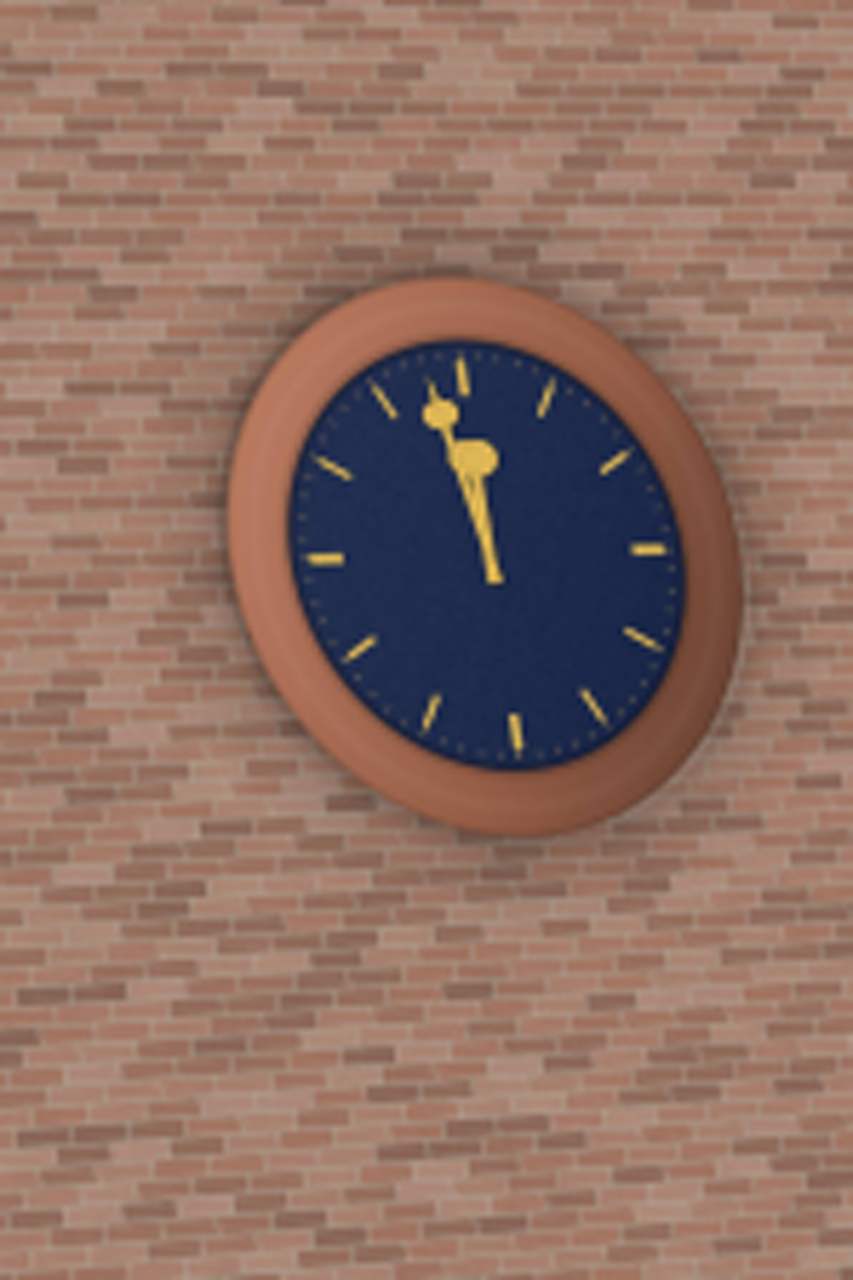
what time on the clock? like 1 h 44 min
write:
11 h 58 min
